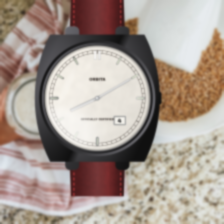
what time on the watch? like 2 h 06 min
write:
8 h 10 min
